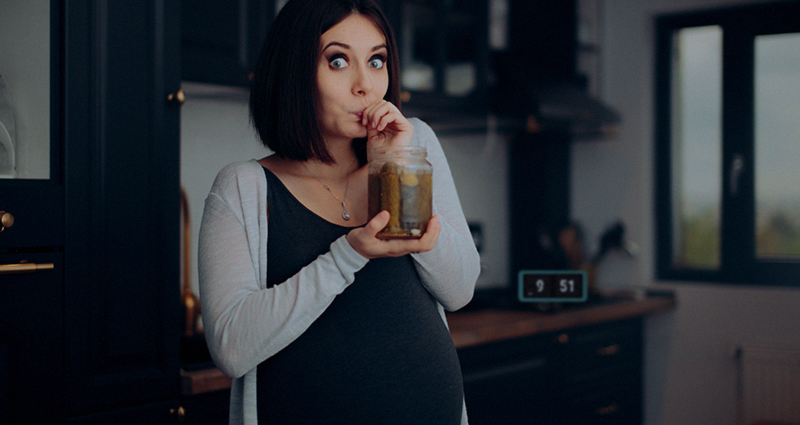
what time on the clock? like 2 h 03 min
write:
9 h 51 min
